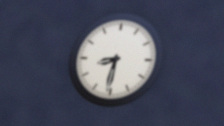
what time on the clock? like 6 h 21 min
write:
8 h 31 min
